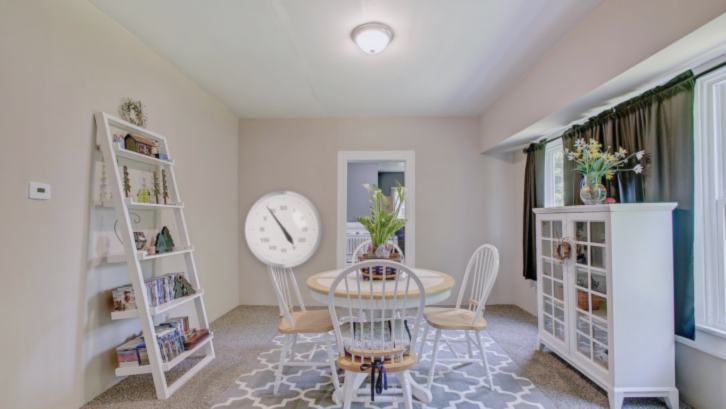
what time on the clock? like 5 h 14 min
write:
4 h 54 min
